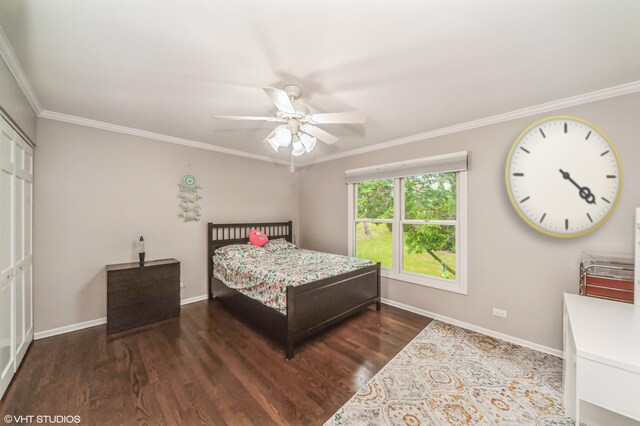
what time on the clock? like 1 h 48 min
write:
4 h 22 min
